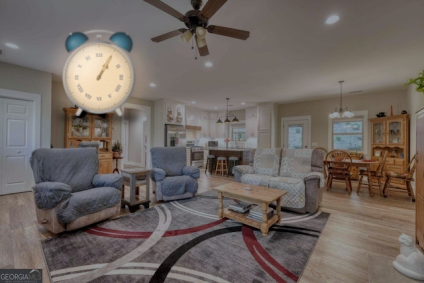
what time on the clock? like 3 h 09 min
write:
1 h 05 min
